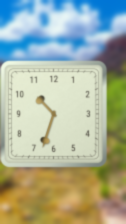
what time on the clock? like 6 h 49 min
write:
10 h 33 min
